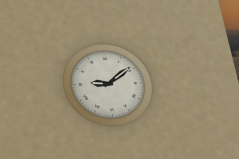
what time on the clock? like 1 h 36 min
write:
9 h 09 min
